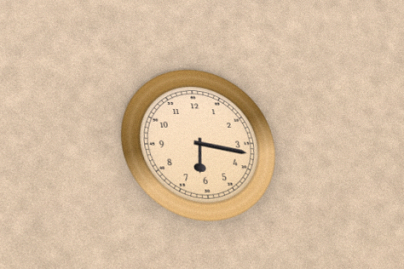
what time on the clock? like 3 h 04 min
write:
6 h 17 min
